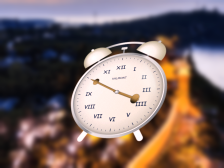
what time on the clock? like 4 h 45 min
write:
3 h 50 min
